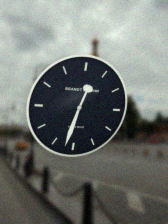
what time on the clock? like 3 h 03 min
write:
12 h 32 min
